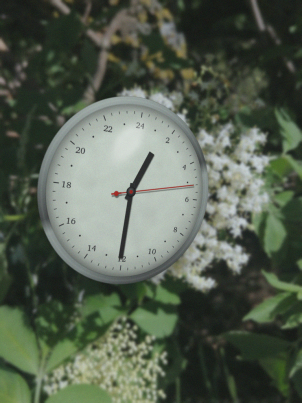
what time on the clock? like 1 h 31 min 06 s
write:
1 h 30 min 13 s
